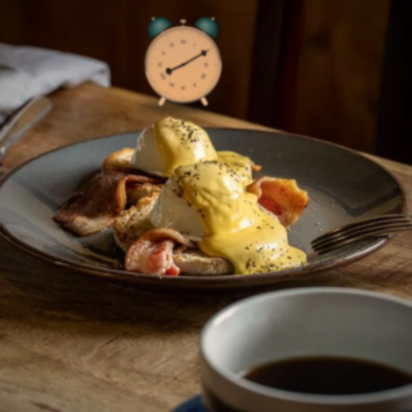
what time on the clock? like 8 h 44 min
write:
8 h 10 min
